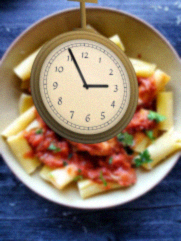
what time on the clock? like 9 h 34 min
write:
2 h 56 min
